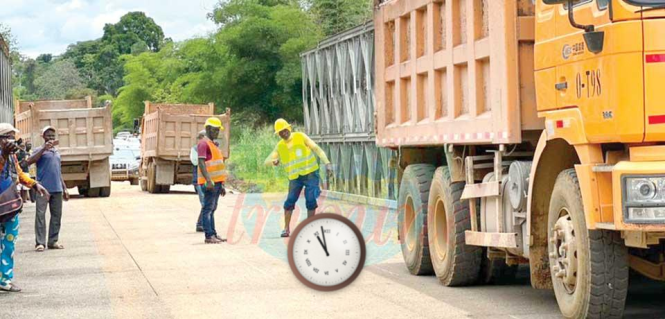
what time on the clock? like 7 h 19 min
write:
10 h 58 min
